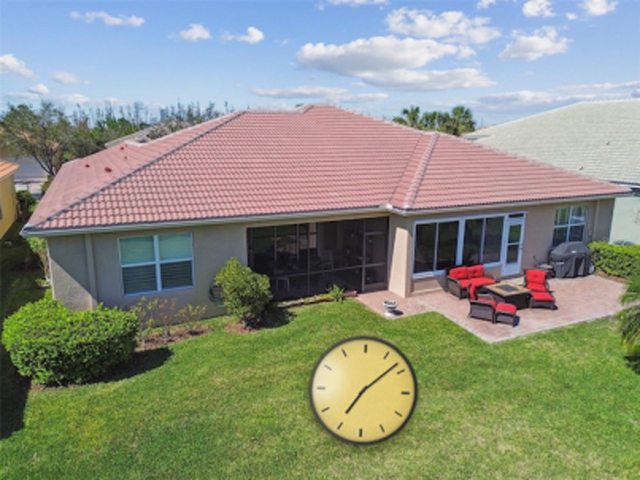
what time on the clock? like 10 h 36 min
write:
7 h 08 min
